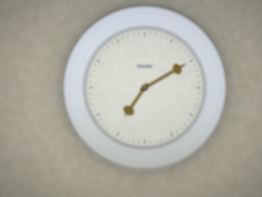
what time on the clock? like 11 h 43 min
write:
7 h 10 min
